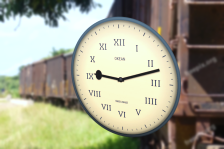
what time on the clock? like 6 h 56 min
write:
9 h 12 min
